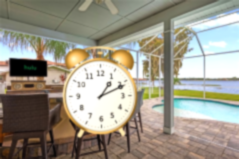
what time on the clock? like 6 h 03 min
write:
1 h 11 min
